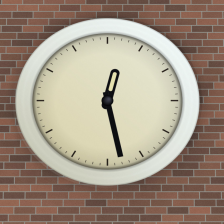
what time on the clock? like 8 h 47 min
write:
12 h 28 min
